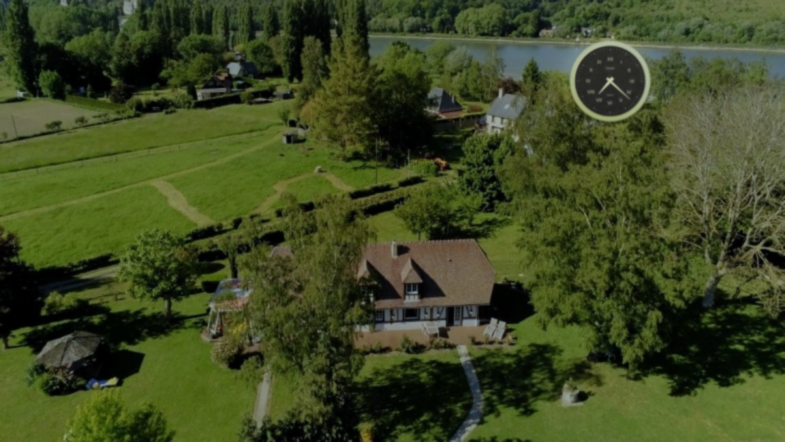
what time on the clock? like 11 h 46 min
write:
7 h 22 min
